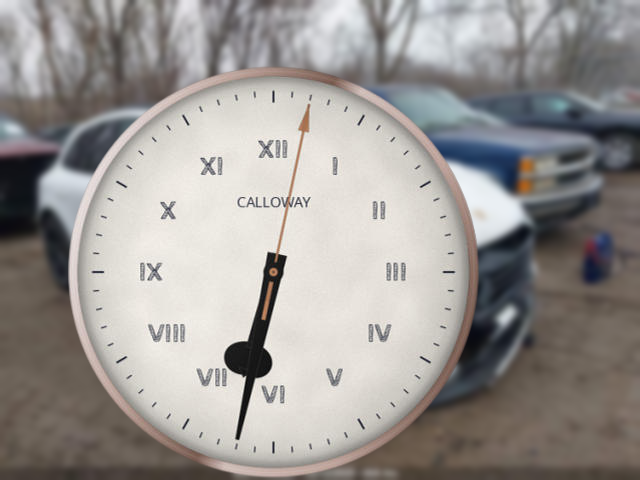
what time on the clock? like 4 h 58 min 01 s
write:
6 h 32 min 02 s
